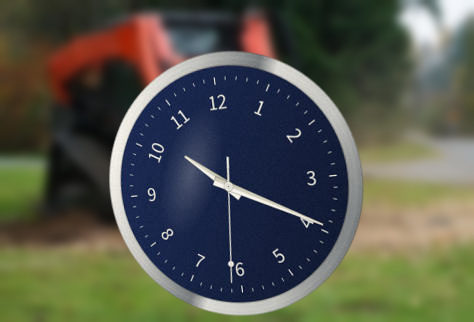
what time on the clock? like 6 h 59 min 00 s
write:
10 h 19 min 31 s
